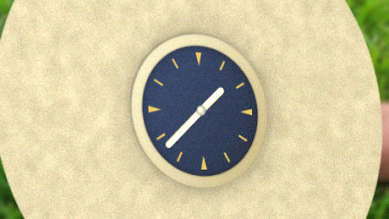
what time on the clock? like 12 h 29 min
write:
1 h 38 min
